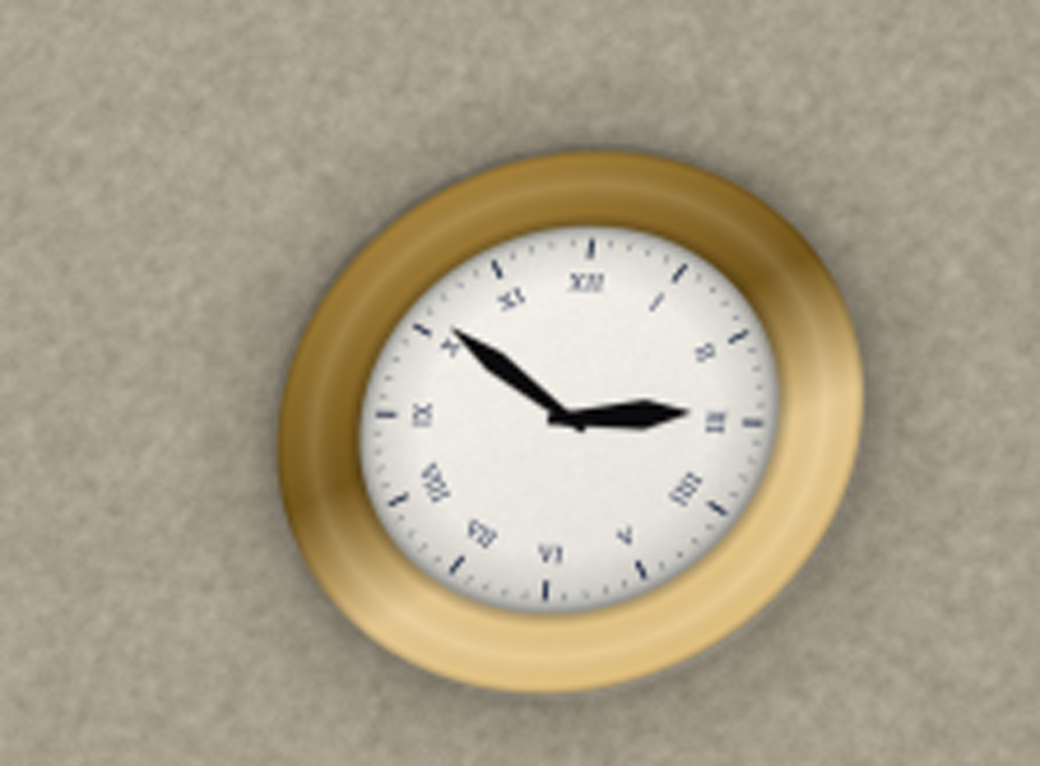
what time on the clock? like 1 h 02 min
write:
2 h 51 min
